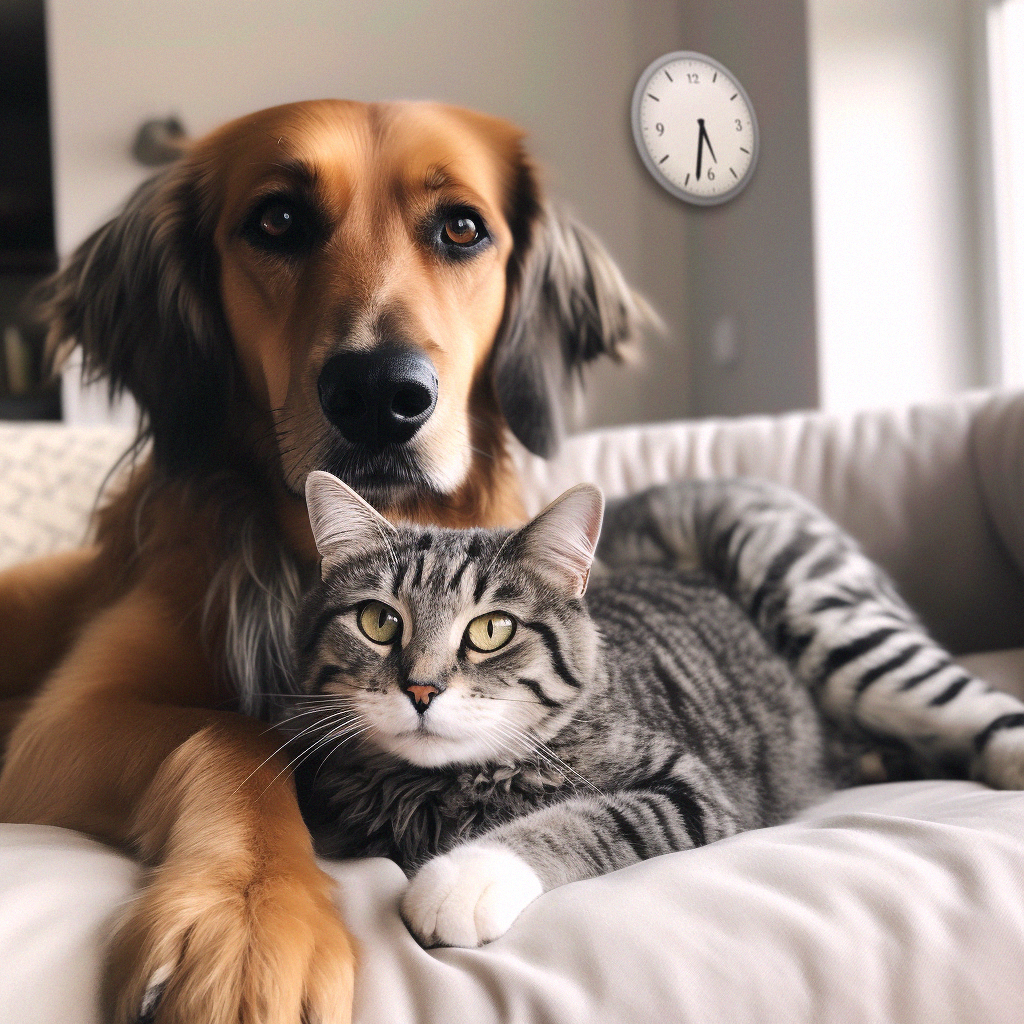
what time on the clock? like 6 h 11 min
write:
5 h 33 min
